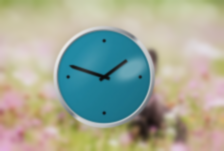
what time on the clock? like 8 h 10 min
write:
1 h 48 min
